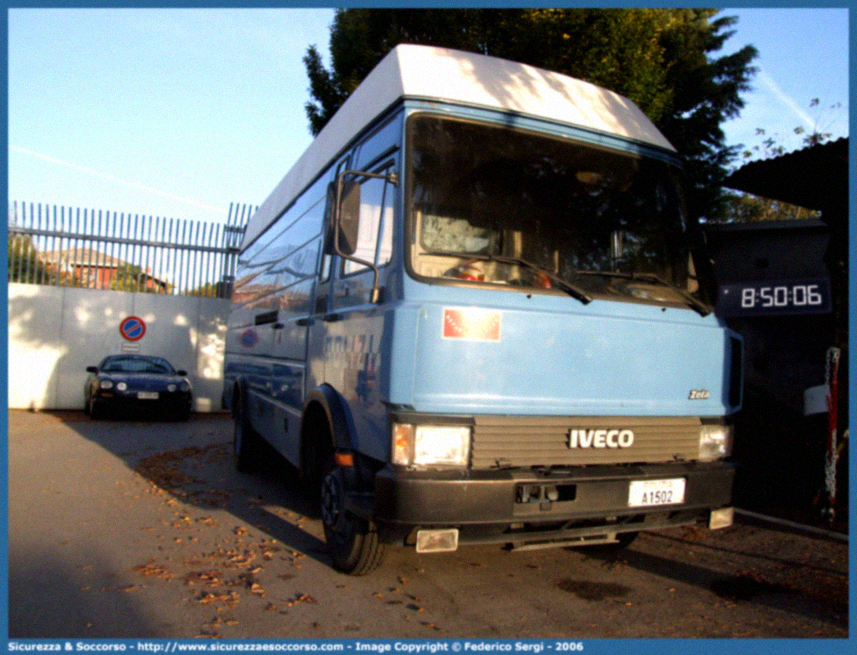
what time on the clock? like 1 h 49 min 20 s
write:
8 h 50 min 06 s
